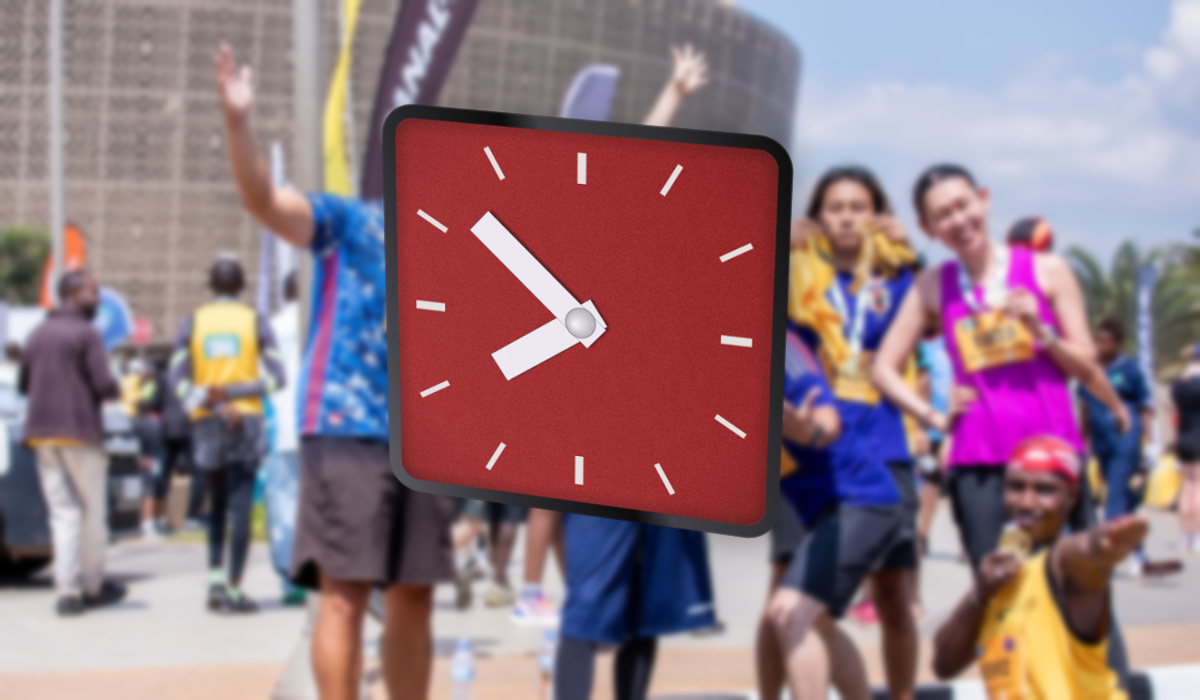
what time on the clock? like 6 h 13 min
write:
7 h 52 min
